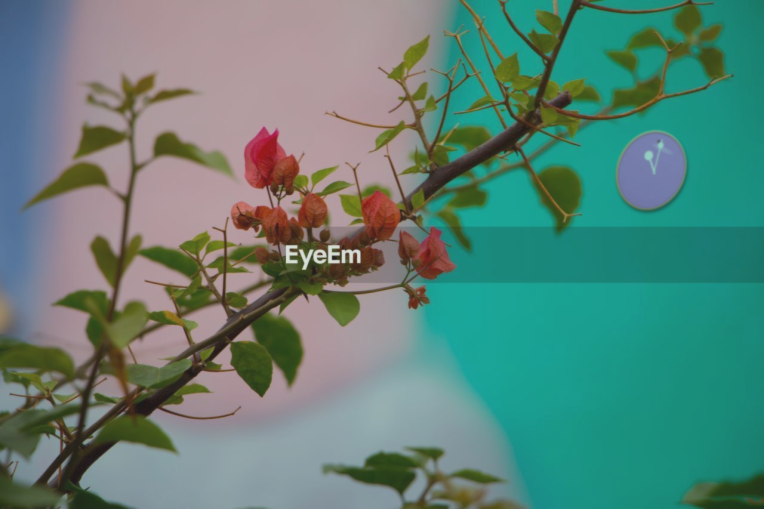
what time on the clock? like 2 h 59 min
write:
11 h 01 min
